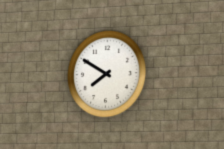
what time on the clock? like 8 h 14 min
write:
7 h 50 min
